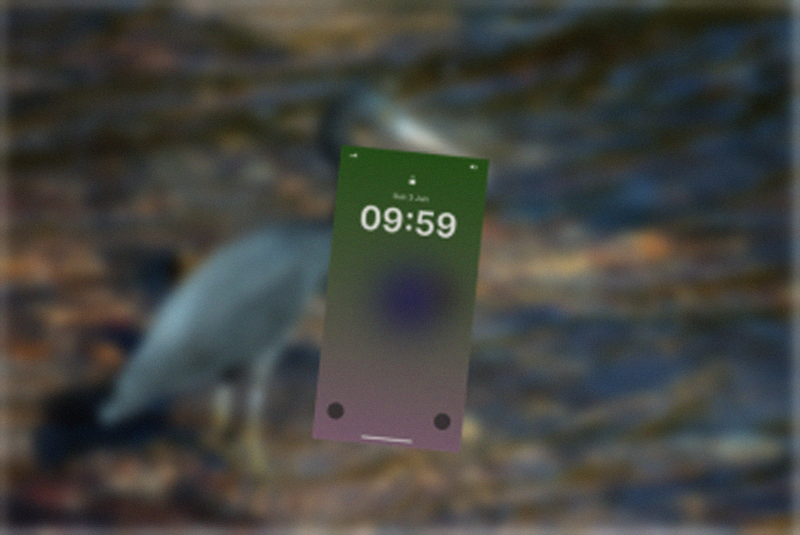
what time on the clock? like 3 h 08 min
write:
9 h 59 min
